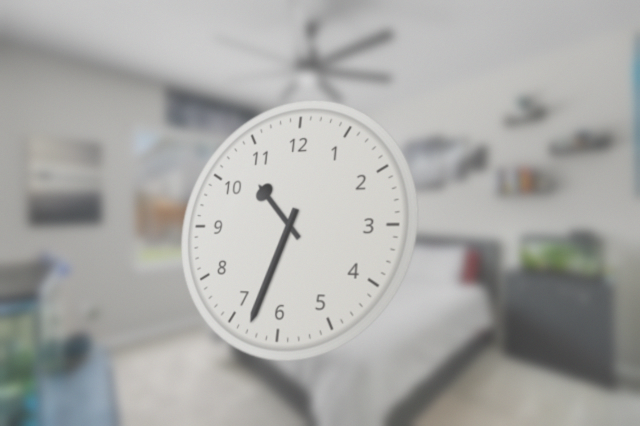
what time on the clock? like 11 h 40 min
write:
10 h 33 min
